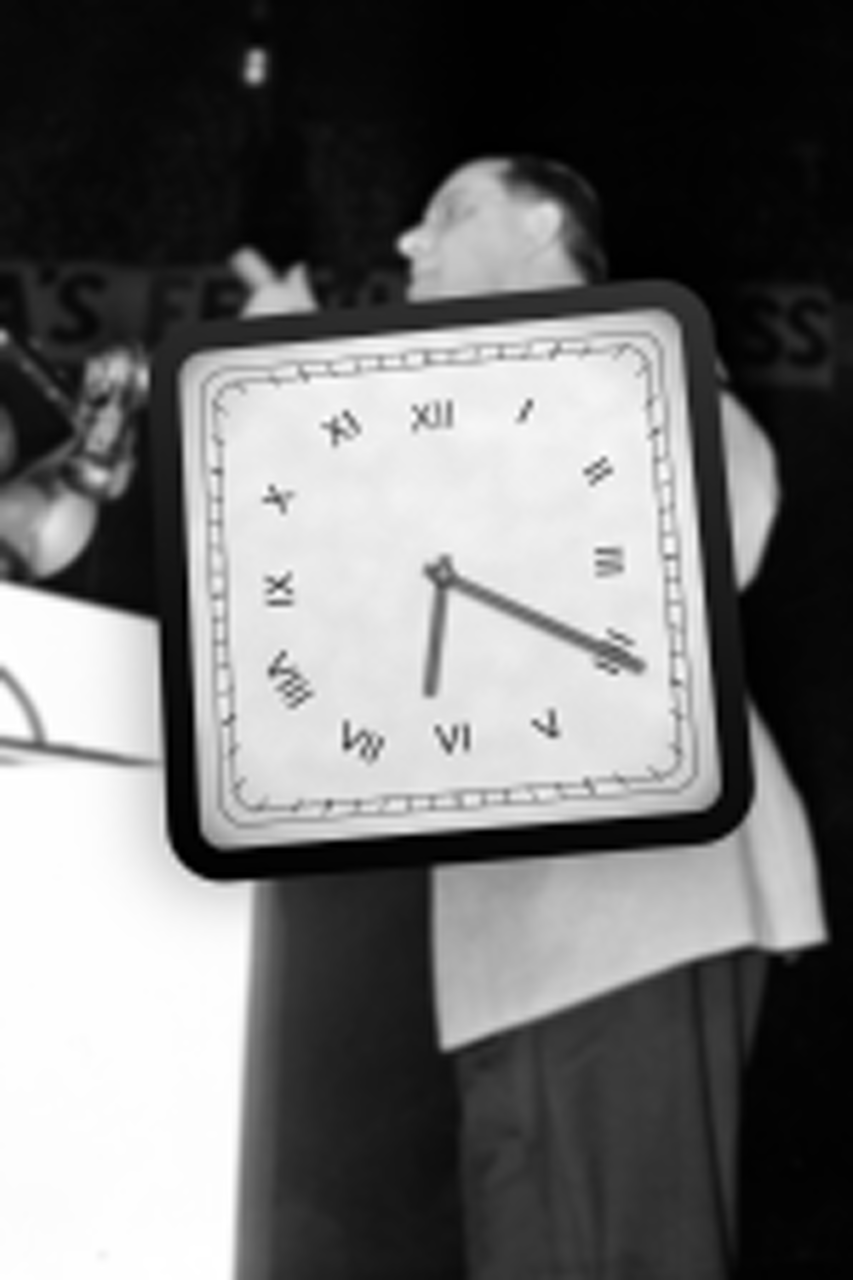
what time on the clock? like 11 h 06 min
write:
6 h 20 min
